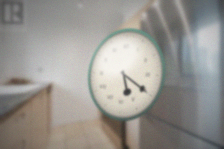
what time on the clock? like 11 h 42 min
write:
5 h 20 min
